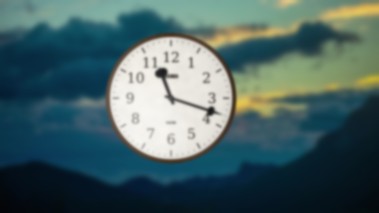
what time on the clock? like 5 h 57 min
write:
11 h 18 min
